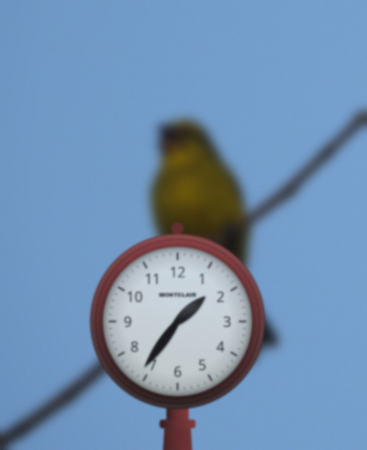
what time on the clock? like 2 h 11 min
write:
1 h 36 min
